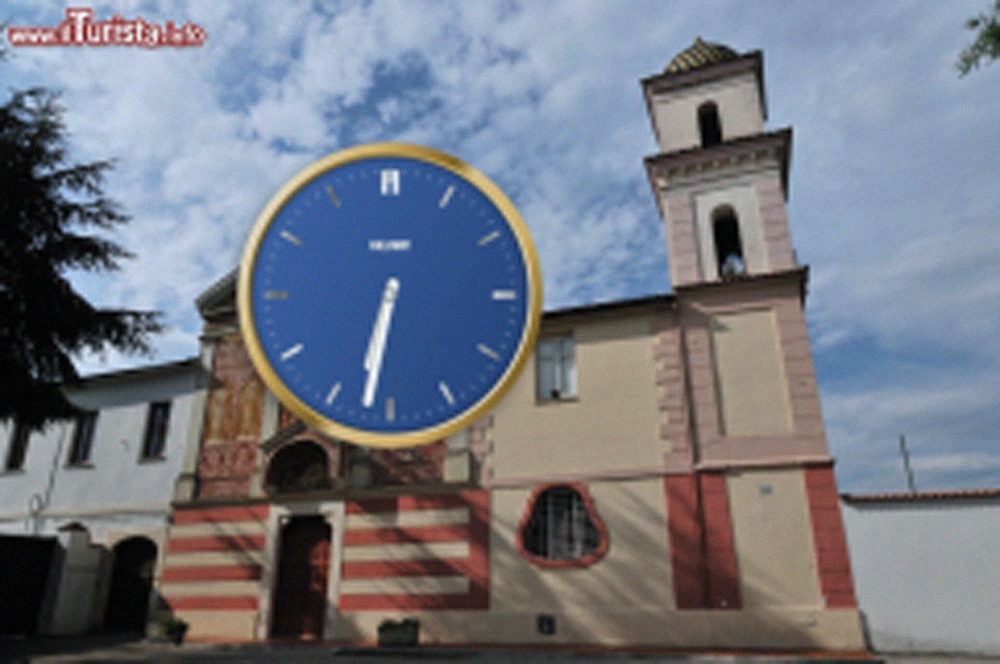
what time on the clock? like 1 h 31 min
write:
6 h 32 min
